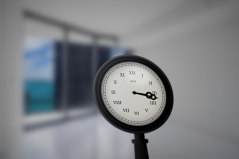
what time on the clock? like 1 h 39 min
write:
3 h 17 min
